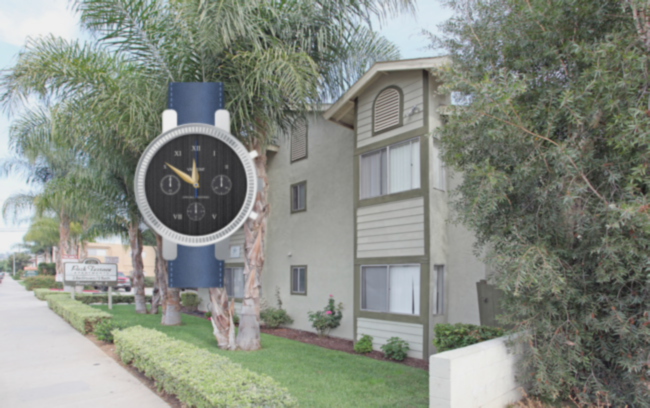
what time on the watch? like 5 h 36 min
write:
11 h 51 min
